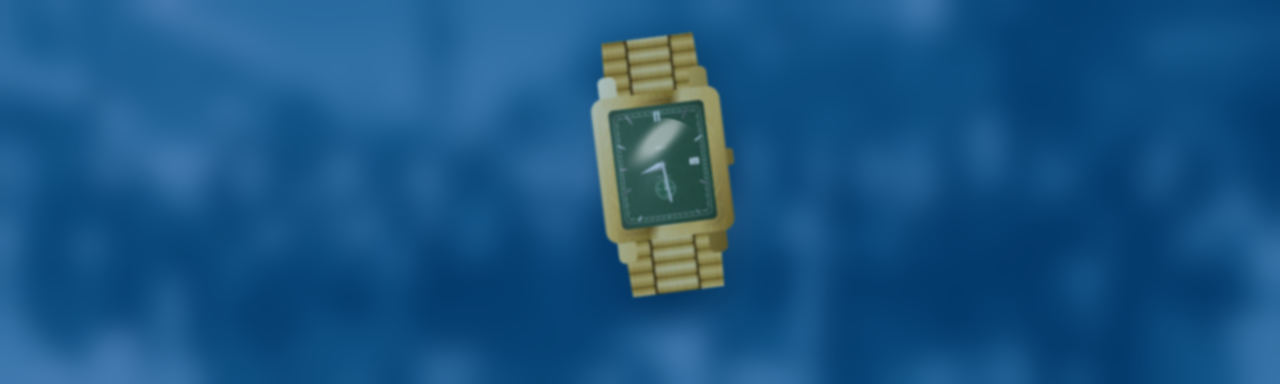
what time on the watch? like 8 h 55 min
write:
8 h 29 min
